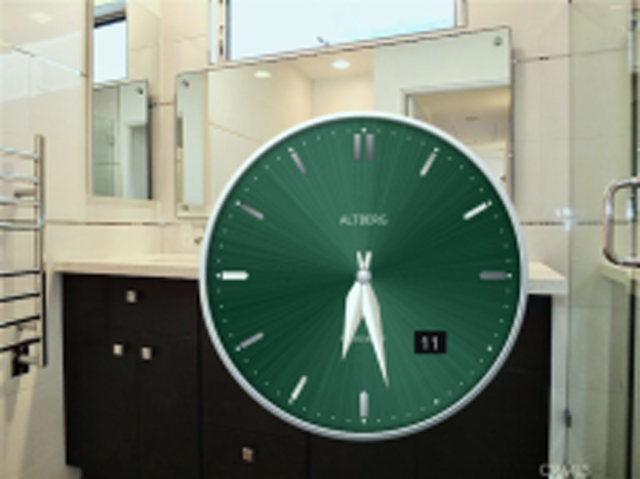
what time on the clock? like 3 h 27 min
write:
6 h 28 min
